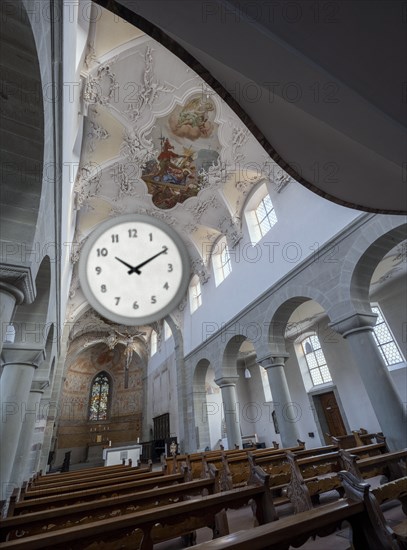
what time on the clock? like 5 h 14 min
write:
10 h 10 min
